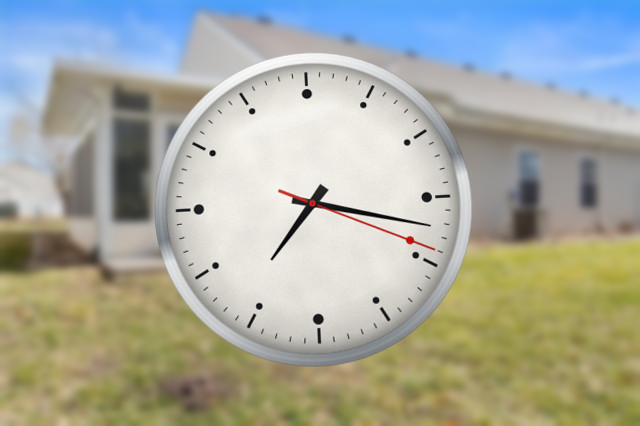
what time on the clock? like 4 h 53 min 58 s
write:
7 h 17 min 19 s
